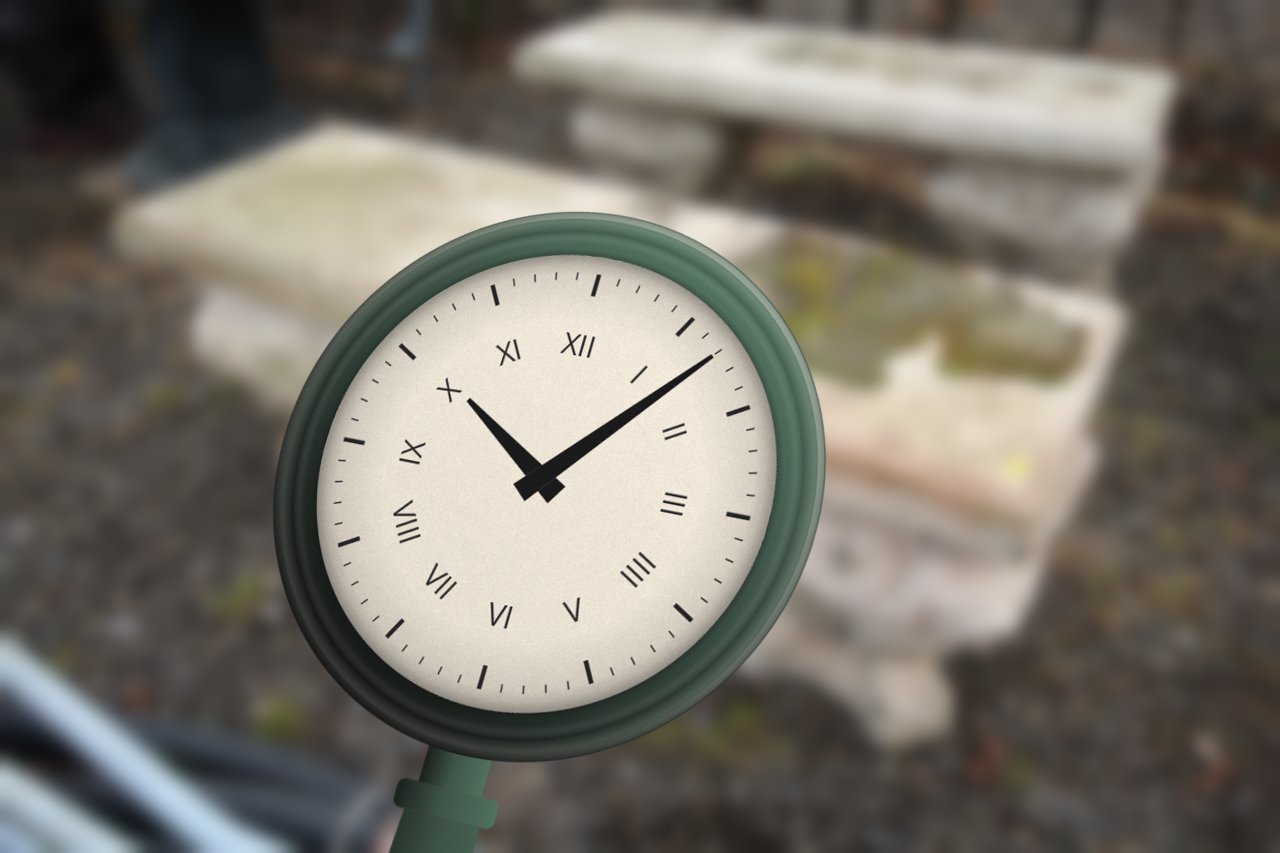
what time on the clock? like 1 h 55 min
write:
10 h 07 min
